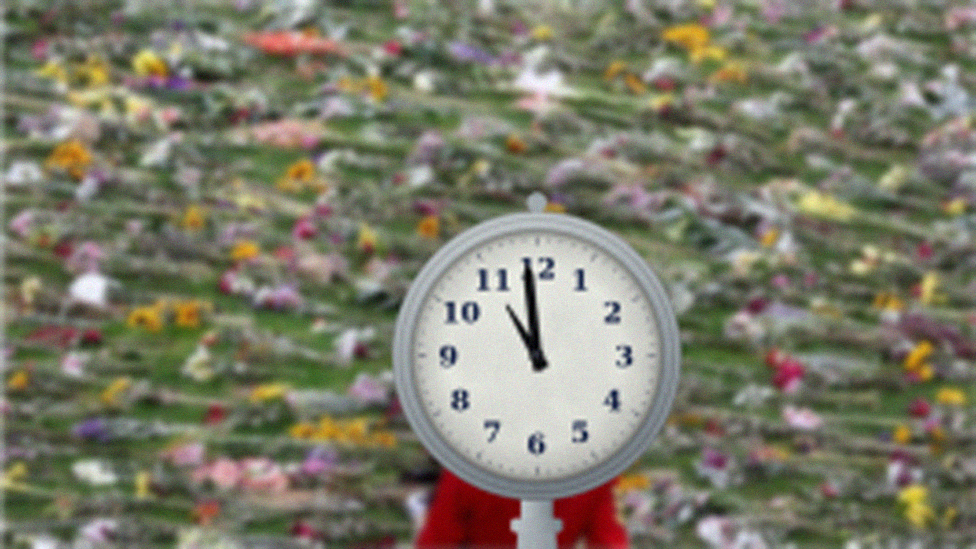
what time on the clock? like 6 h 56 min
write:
10 h 59 min
